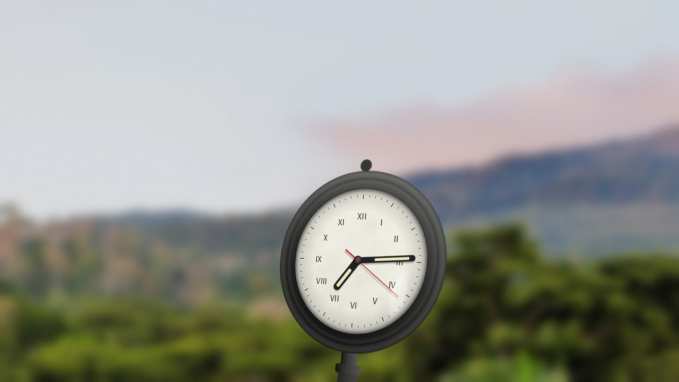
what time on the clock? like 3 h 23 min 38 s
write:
7 h 14 min 21 s
